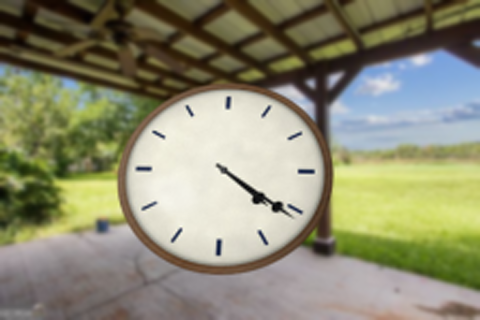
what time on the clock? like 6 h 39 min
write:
4 h 21 min
